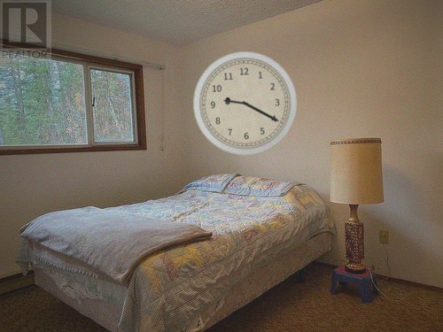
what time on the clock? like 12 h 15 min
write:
9 h 20 min
